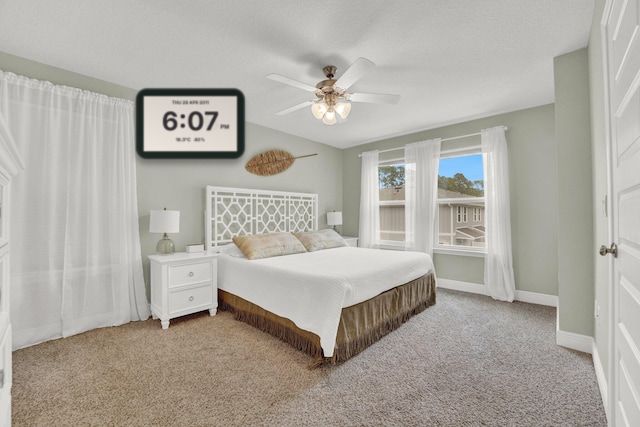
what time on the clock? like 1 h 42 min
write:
6 h 07 min
